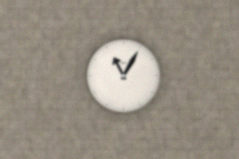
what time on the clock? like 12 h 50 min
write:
11 h 05 min
